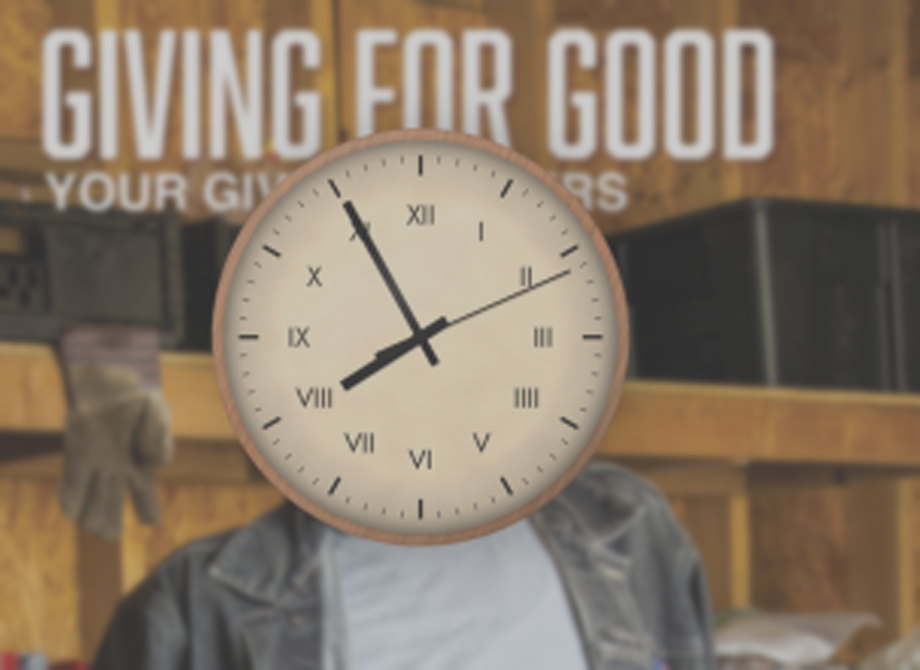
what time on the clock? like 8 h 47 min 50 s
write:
7 h 55 min 11 s
